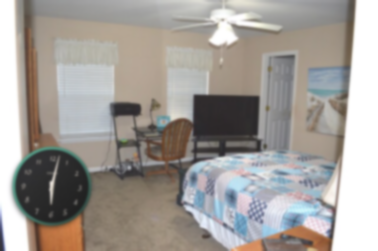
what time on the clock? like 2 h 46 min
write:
6 h 02 min
